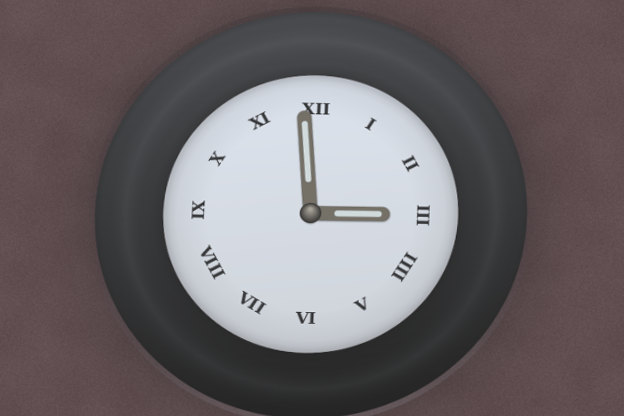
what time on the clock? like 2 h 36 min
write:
2 h 59 min
